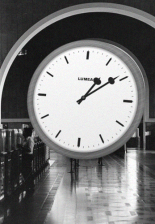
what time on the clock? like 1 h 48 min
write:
1 h 09 min
